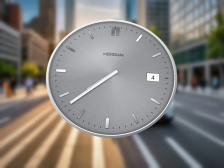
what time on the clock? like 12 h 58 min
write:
7 h 38 min
